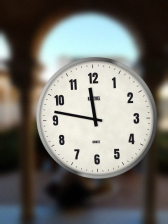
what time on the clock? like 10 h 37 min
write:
11 h 47 min
